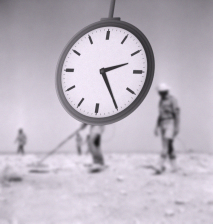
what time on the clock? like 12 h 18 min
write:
2 h 25 min
